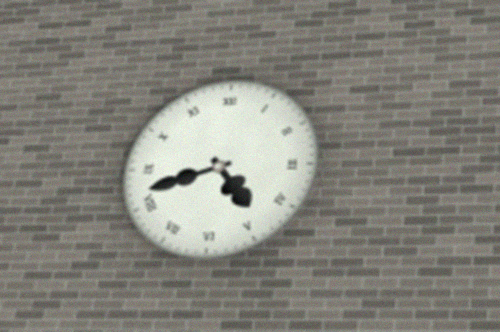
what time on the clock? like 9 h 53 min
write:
4 h 42 min
